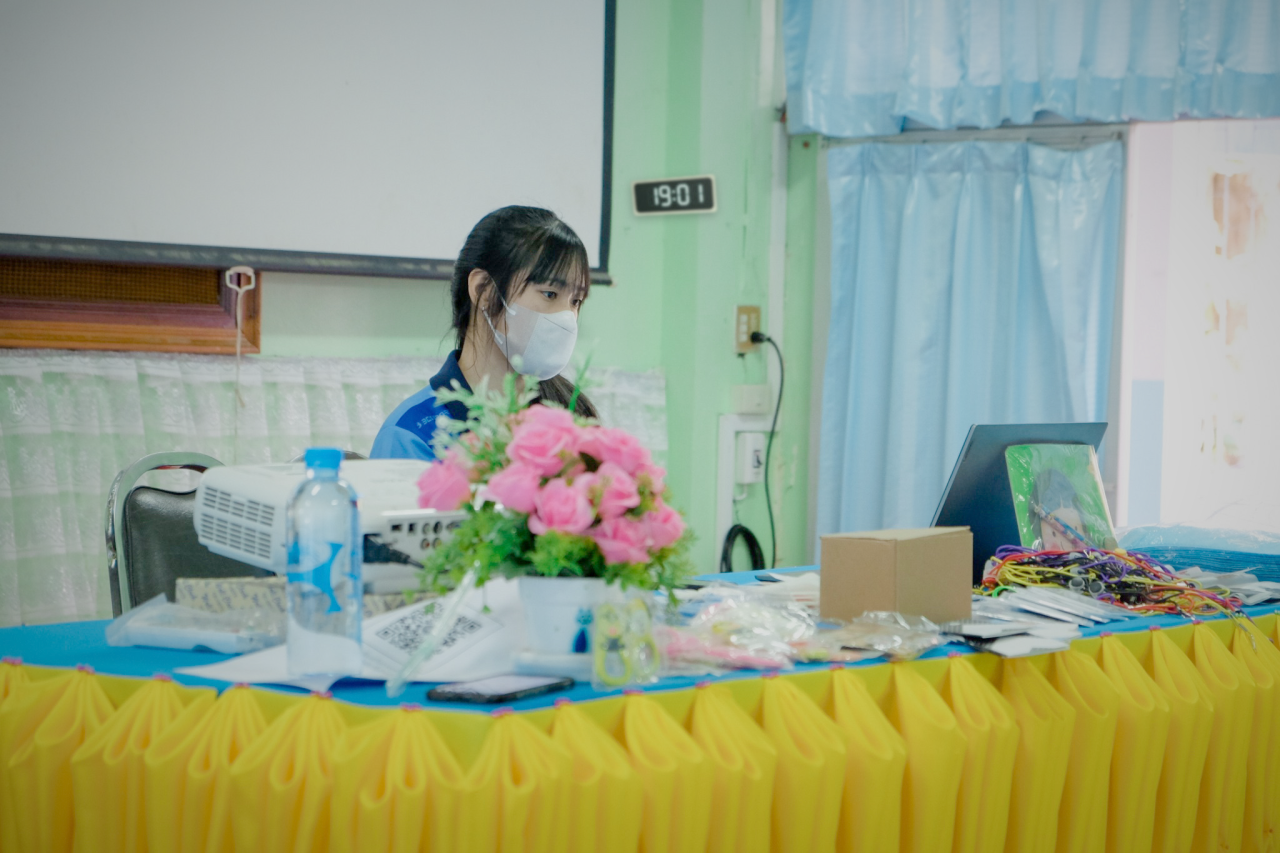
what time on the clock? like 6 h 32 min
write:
19 h 01 min
